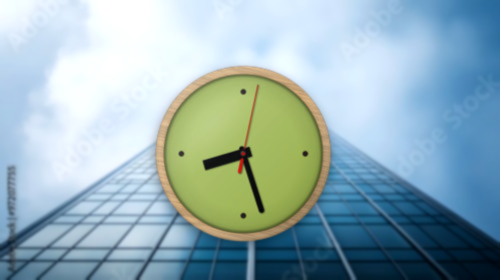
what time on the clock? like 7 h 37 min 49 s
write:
8 h 27 min 02 s
